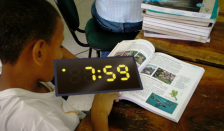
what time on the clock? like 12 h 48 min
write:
7 h 59 min
